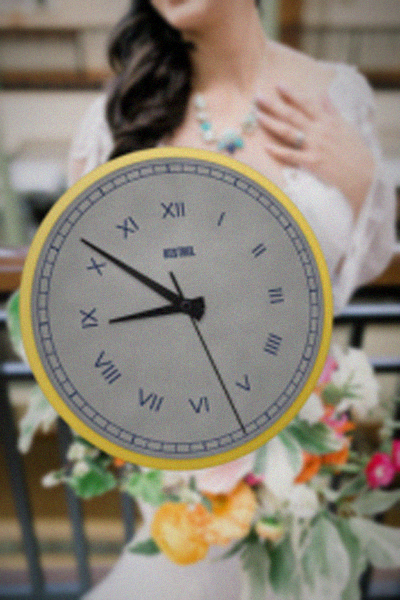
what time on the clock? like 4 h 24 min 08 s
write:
8 h 51 min 27 s
